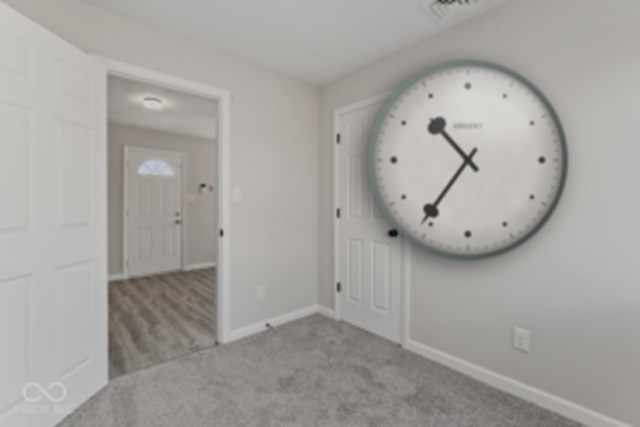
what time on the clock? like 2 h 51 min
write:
10 h 36 min
